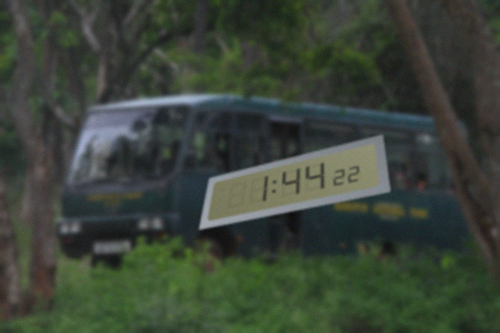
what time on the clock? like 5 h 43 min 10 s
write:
1 h 44 min 22 s
